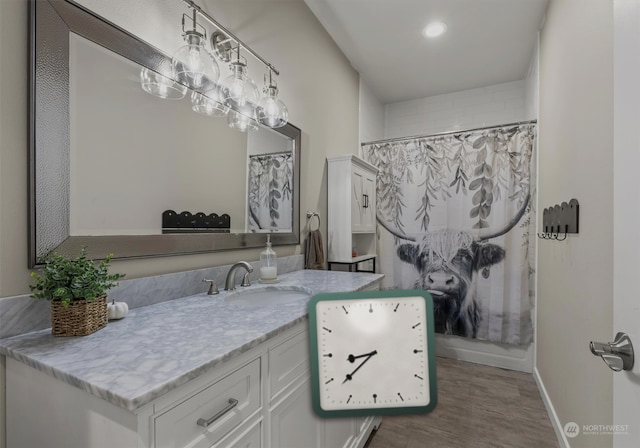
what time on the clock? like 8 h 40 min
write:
8 h 38 min
